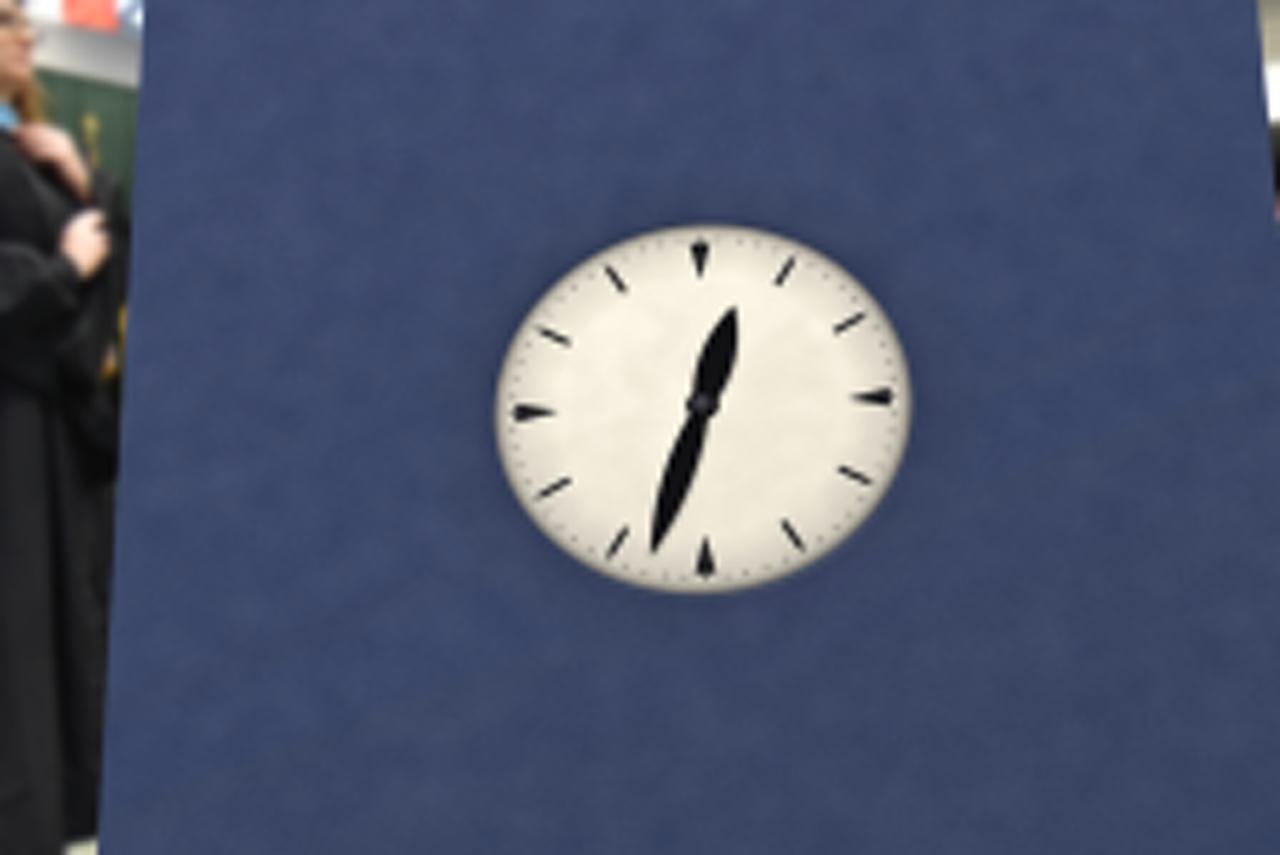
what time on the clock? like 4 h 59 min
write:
12 h 33 min
